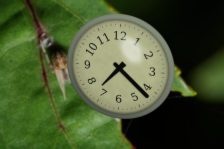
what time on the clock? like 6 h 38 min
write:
7 h 22 min
